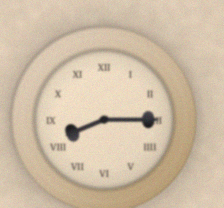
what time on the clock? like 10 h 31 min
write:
8 h 15 min
